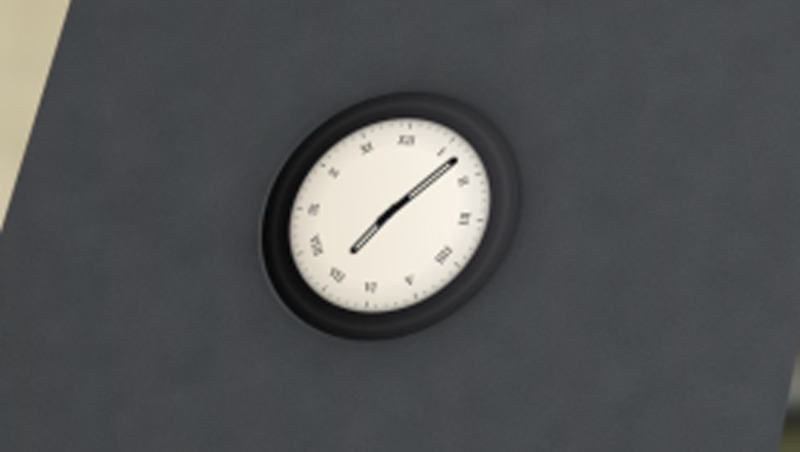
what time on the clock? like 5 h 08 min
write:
7 h 07 min
